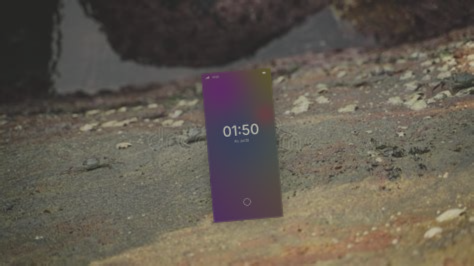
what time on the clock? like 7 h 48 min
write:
1 h 50 min
